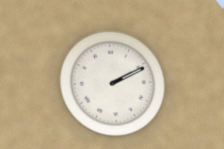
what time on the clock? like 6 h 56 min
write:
2 h 11 min
